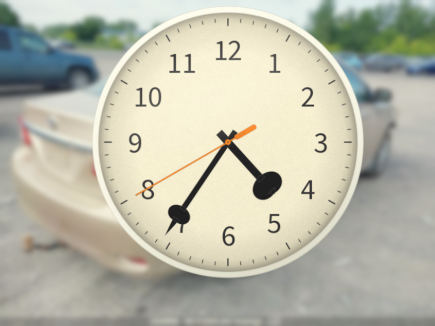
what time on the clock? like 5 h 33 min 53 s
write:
4 h 35 min 40 s
